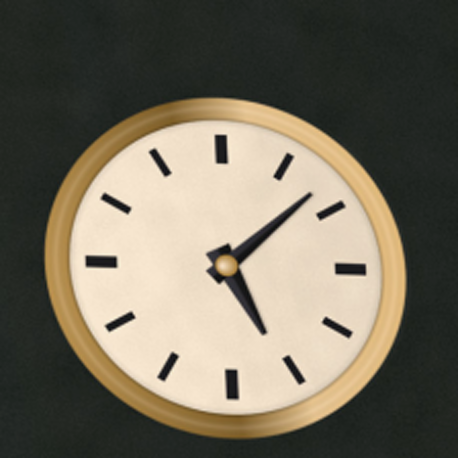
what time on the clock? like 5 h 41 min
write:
5 h 08 min
